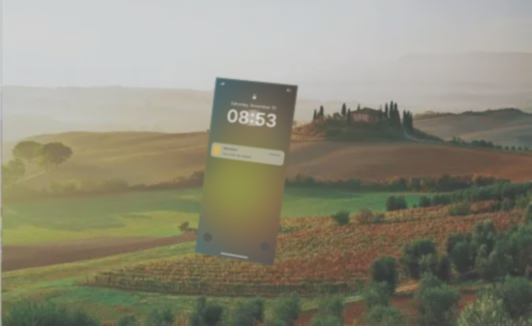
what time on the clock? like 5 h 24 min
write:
8 h 53 min
